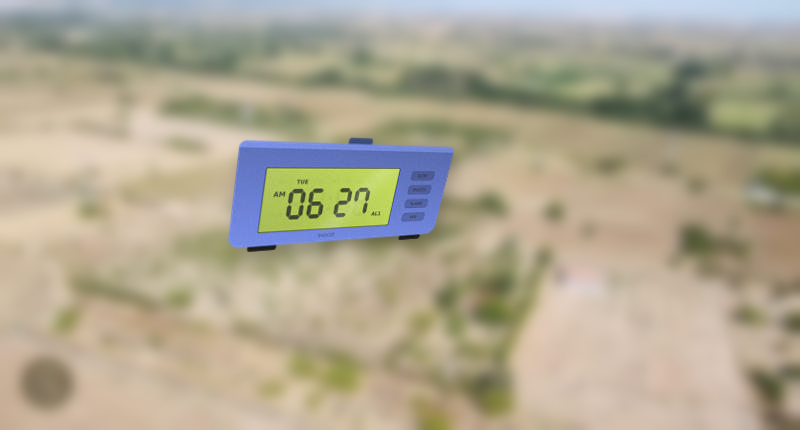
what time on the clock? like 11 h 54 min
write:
6 h 27 min
